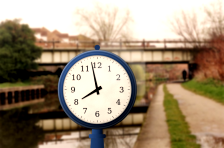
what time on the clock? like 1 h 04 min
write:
7 h 58 min
